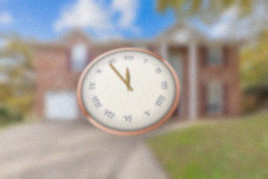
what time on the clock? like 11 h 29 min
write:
11 h 54 min
